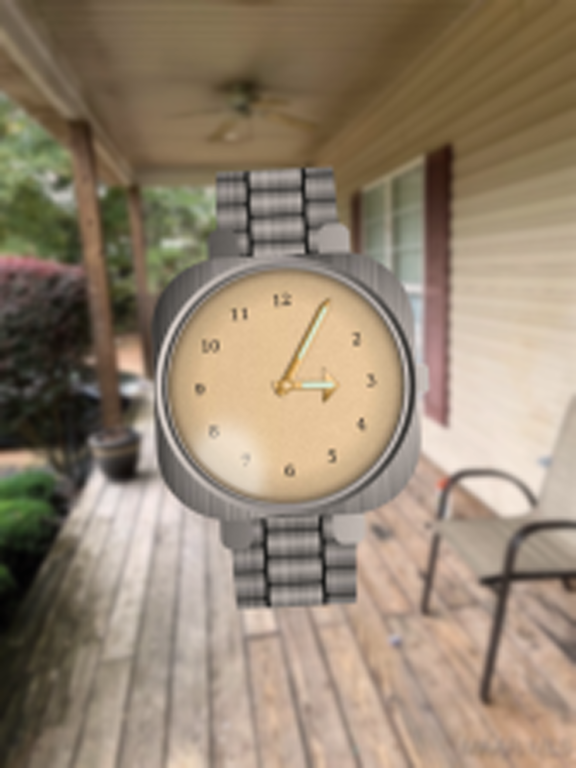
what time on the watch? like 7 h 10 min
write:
3 h 05 min
